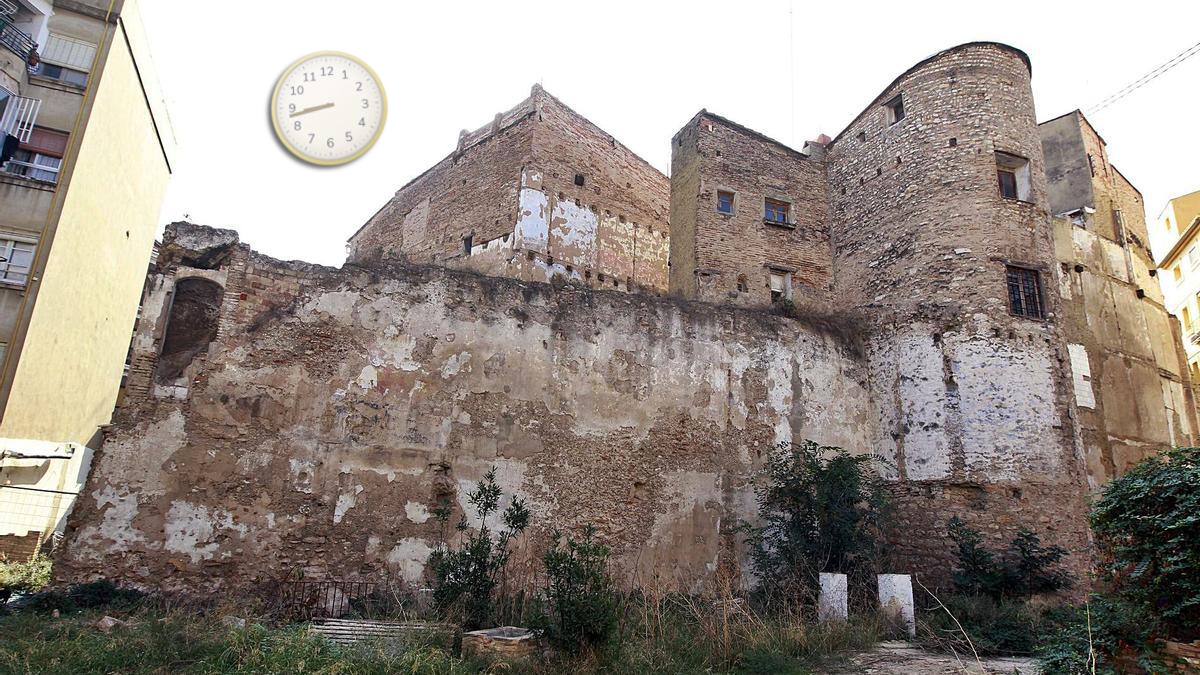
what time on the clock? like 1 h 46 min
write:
8 h 43 min
